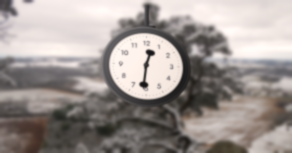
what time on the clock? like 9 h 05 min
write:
12 h 31 min
